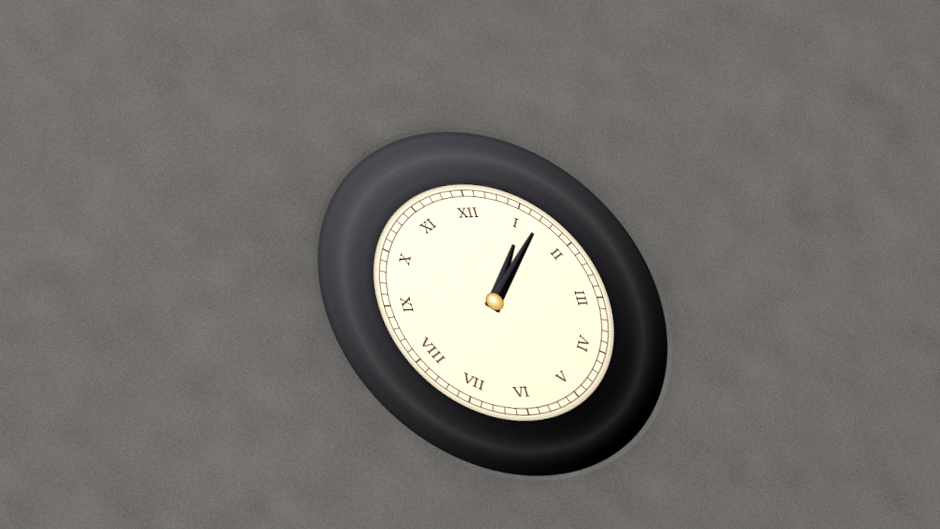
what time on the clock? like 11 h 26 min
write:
1 h 07 min
